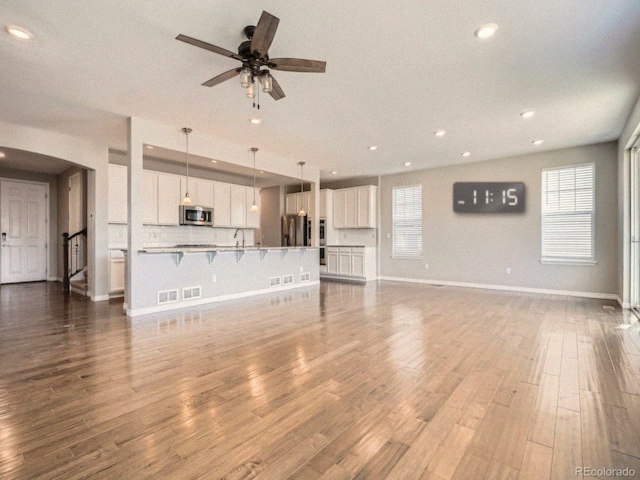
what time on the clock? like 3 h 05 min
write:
11 h 15 min
